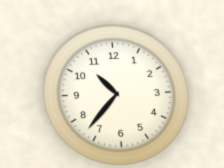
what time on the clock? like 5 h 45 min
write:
10 h 37 min
